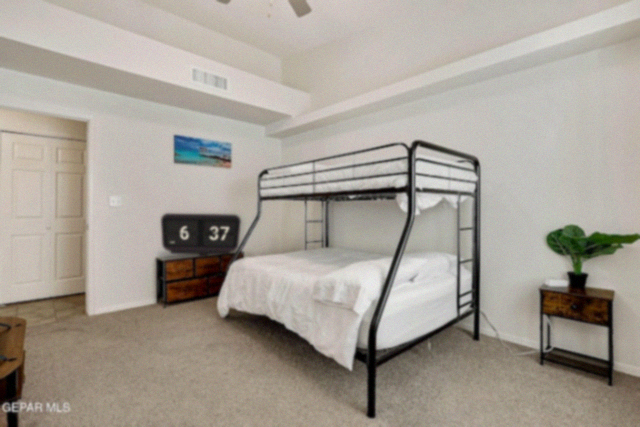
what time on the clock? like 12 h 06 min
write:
6 h 37 min
